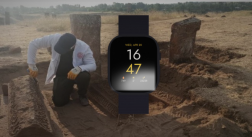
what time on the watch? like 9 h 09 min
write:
16 h 47 min
